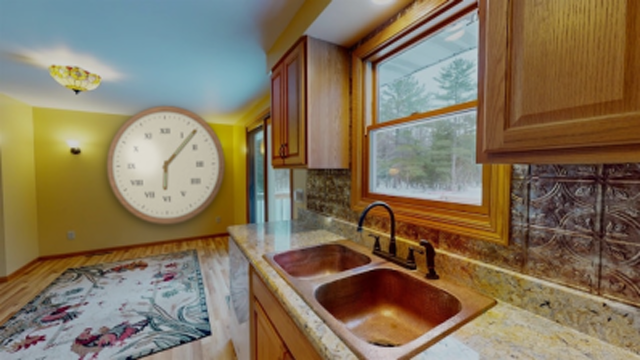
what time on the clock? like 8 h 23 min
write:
6 h 07 min
